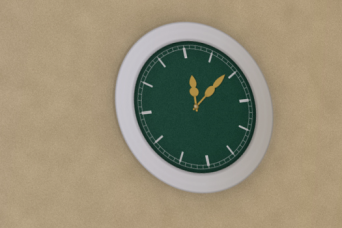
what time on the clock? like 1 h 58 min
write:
12 h 09 min
